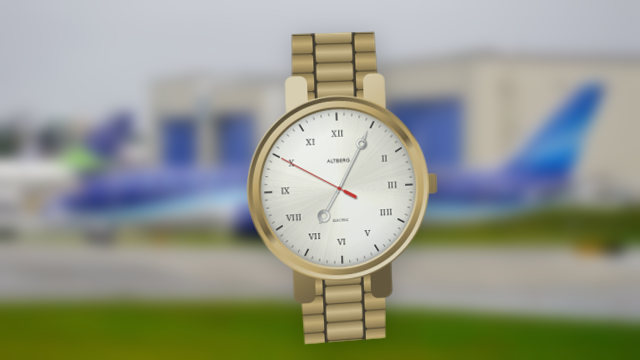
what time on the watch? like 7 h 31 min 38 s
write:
7 h 04 min 50 s
